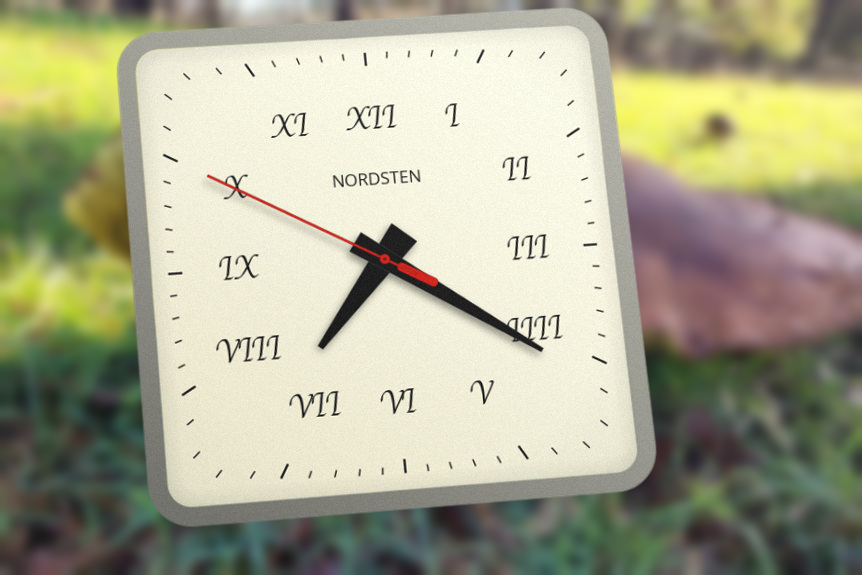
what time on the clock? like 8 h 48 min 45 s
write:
7 h 20 min 50 s
